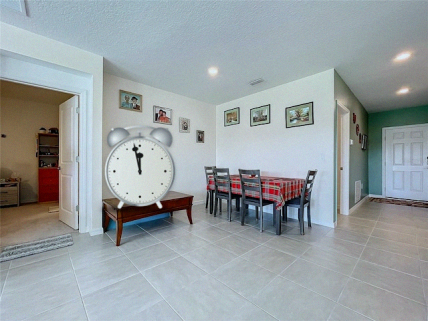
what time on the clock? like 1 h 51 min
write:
11 h 58 min
